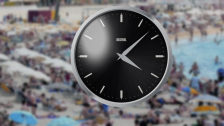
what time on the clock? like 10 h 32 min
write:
4 h 08 min
